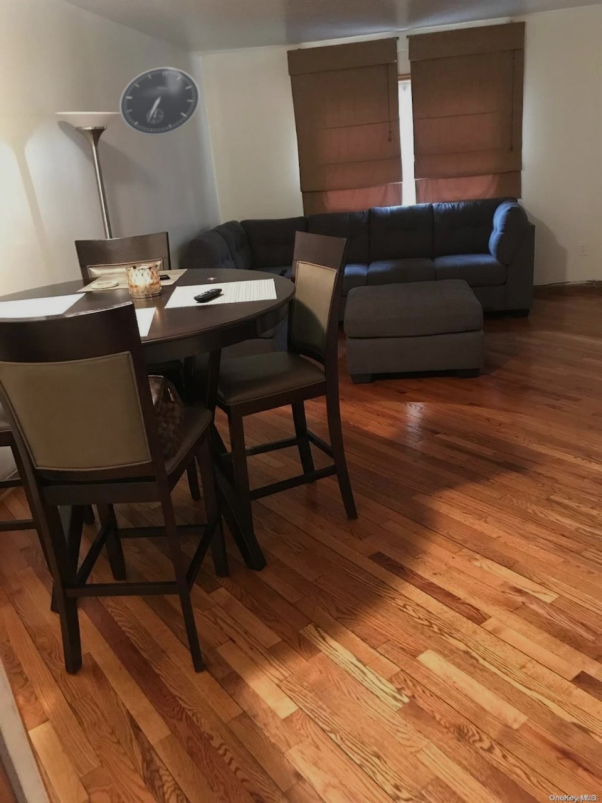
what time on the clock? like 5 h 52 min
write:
6 h 32 min
